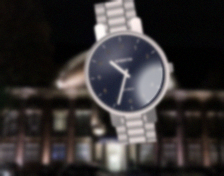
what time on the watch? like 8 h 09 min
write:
10 h 34 min
